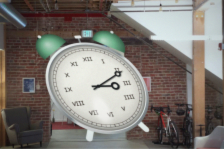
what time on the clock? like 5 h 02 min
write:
3 h 11 min
